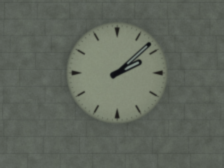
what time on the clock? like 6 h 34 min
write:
2 h 08 min
